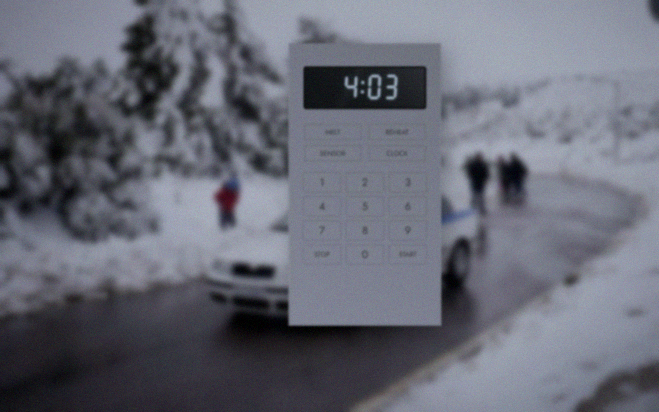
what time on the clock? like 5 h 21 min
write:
4 h 03 min
